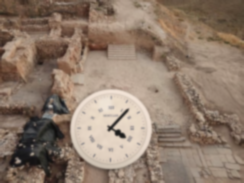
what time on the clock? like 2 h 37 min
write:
4 h 07 min
